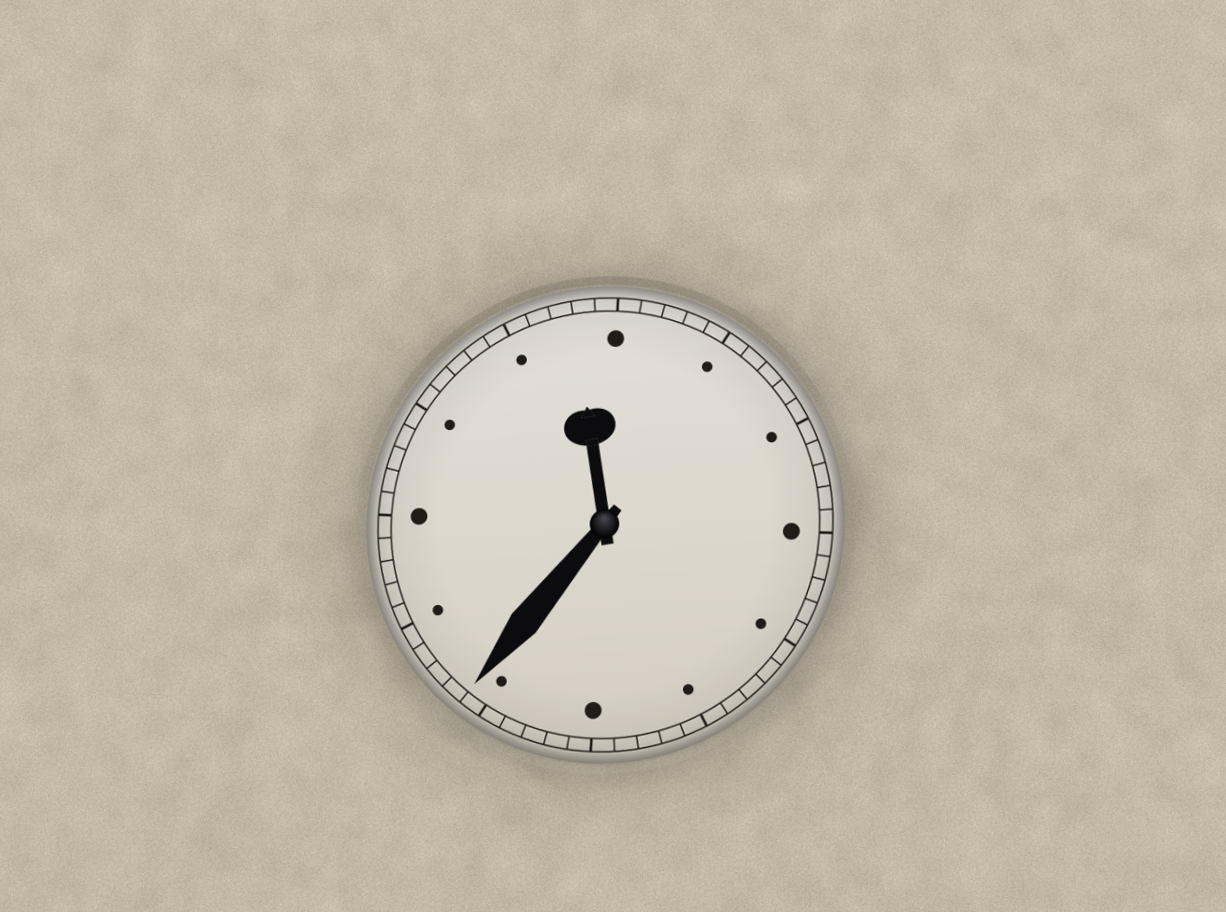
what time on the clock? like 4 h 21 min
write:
11 h 36 min
